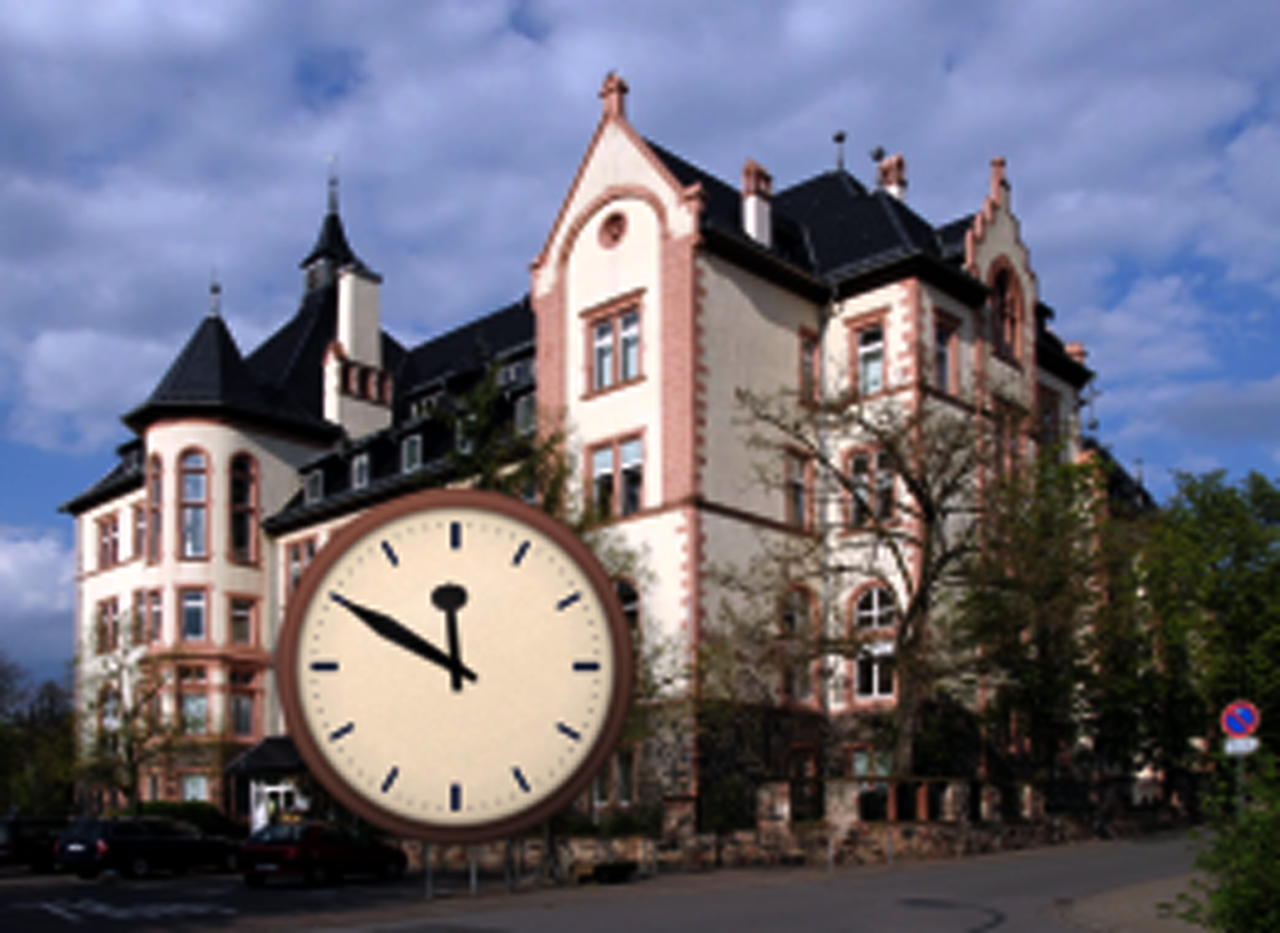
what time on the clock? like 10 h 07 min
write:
11 h 50 min
